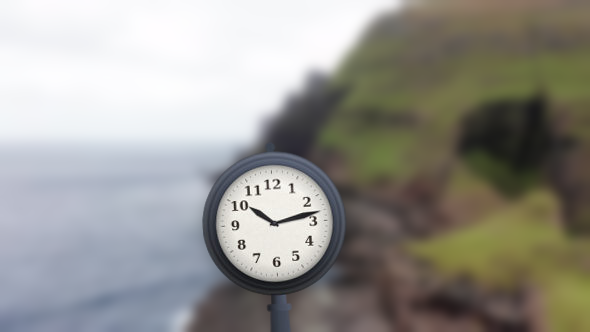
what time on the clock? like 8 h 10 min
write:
10 h 13 min
